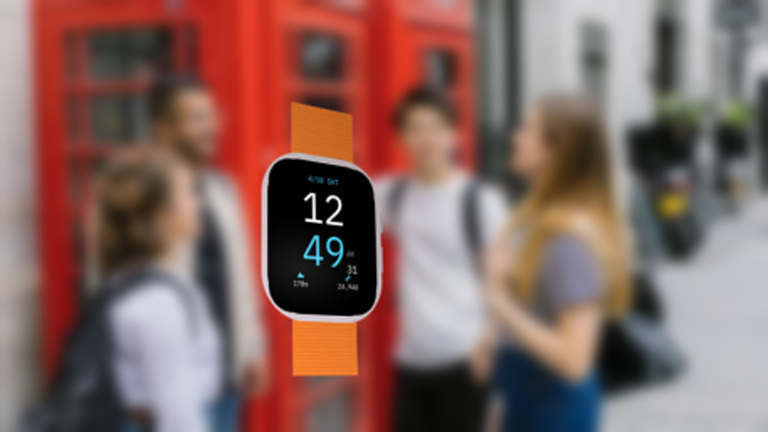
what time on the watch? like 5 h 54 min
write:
12 h 49 min
